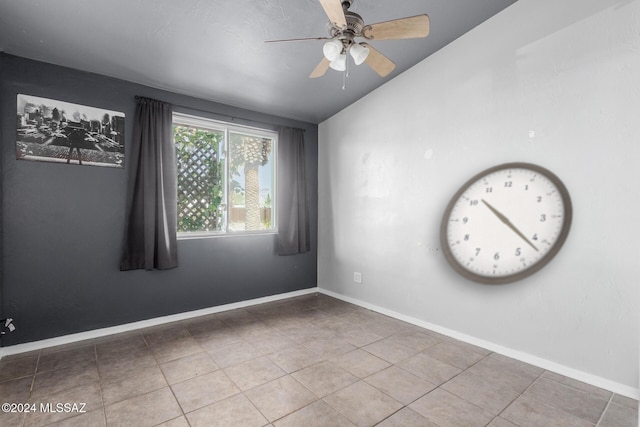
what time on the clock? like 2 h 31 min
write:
10 h 22 min
